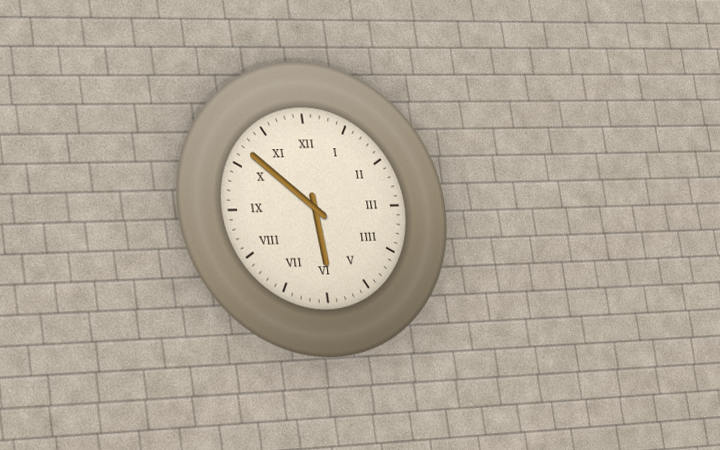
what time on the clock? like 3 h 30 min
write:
5 h 52 min
